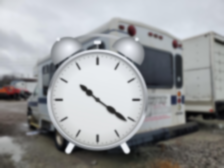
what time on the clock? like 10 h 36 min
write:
10 h 21 min
